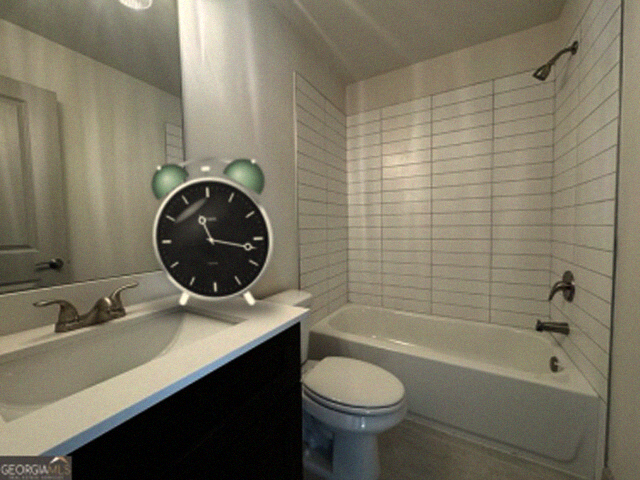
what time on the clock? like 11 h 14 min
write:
11 h 17 min
